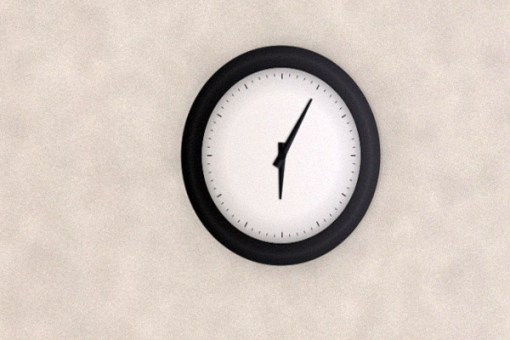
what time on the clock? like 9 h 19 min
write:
6 h 05 min
